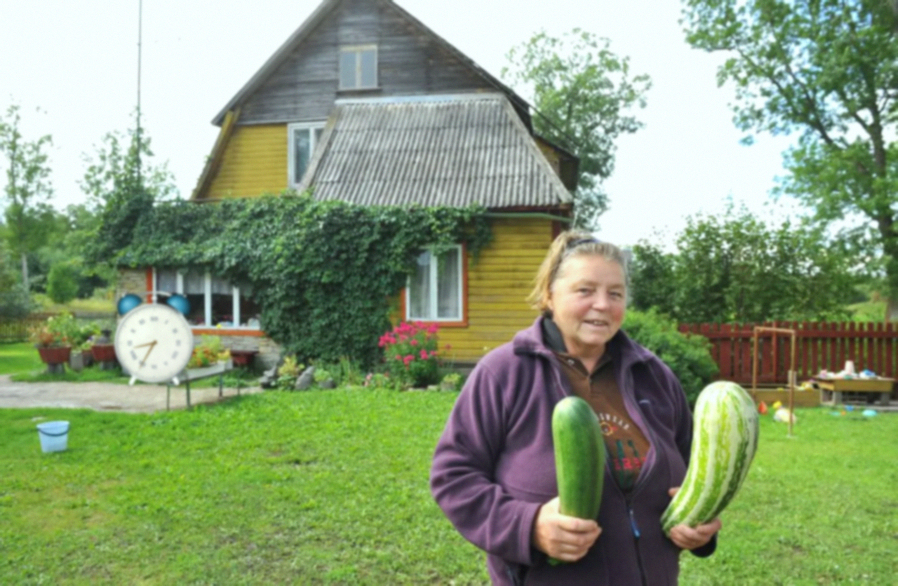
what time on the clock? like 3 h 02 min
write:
8 h 35 min
